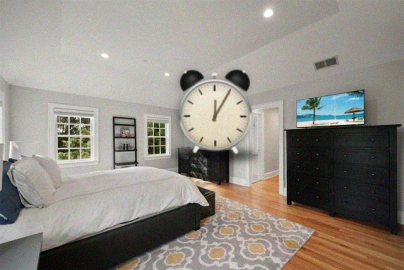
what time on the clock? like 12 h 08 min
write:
12 h 05 min
